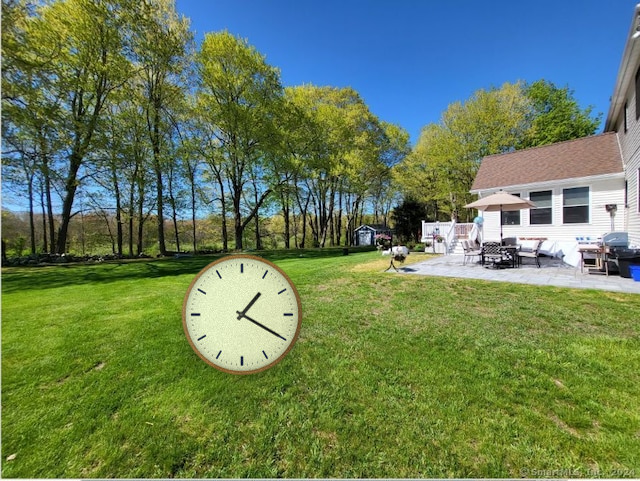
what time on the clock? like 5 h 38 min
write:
1 h 20 min
